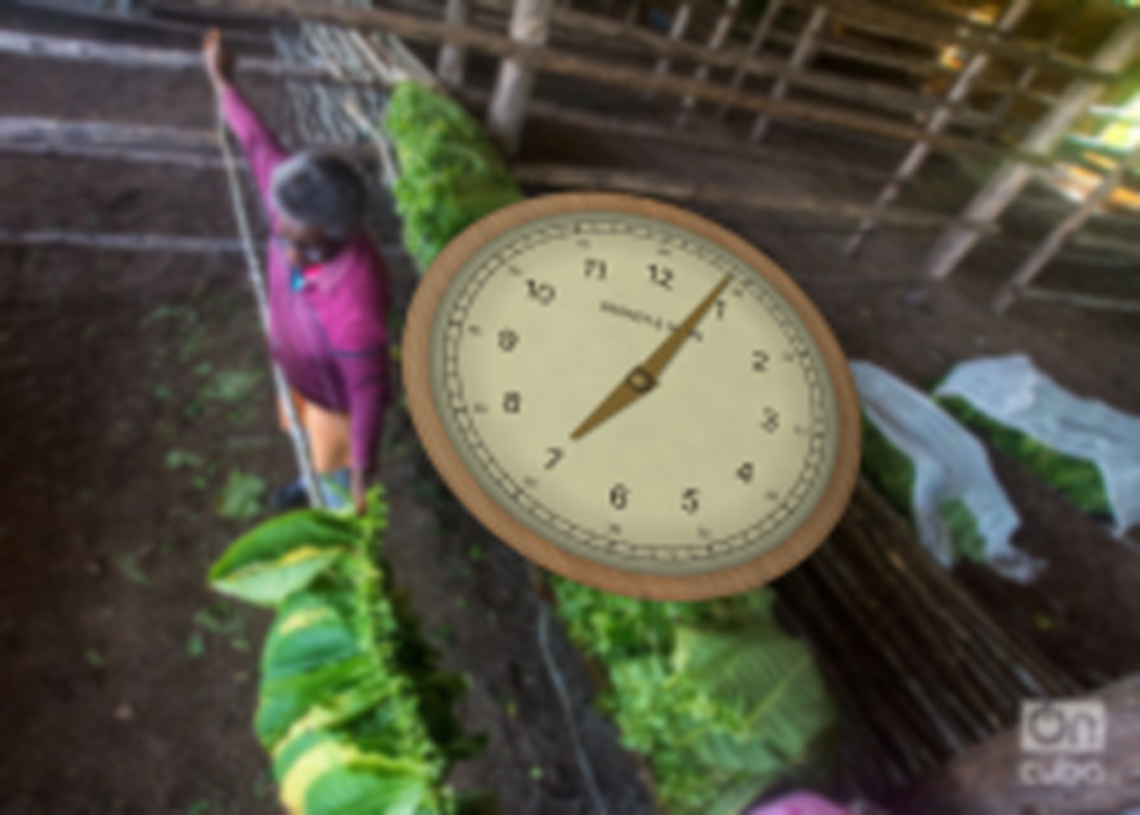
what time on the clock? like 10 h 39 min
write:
7 h 04 min
